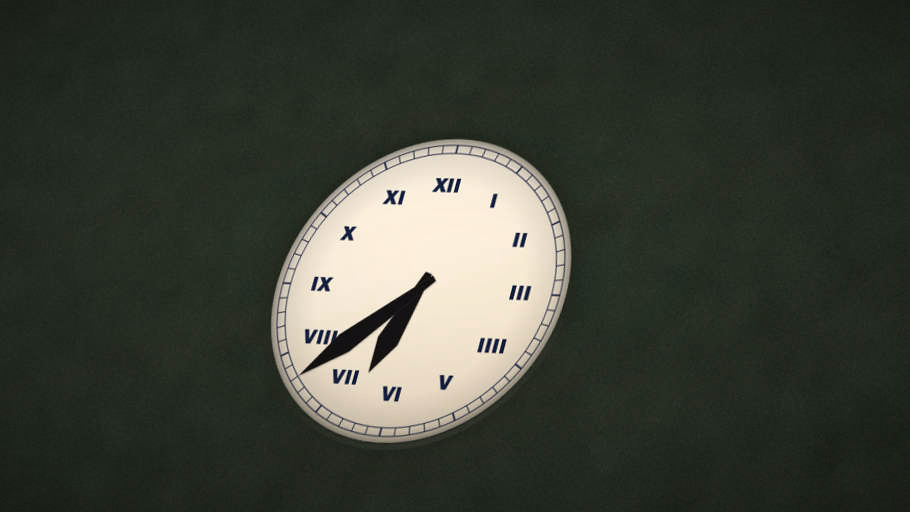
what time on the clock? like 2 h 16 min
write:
6 h 38 min
